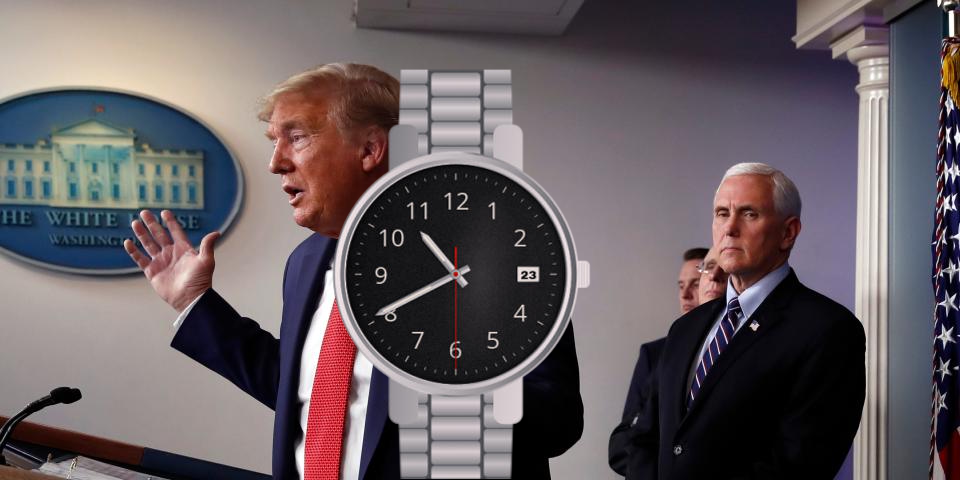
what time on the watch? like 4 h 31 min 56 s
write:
10 h 40 min 30 s
